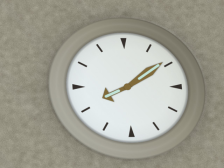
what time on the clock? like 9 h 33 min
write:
8 h 09 min
